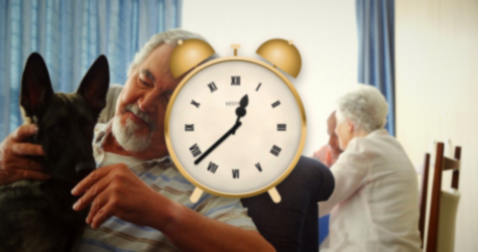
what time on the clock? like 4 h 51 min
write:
12 h 38 min
